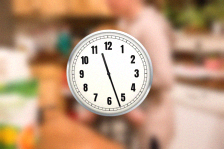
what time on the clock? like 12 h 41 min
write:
11 h 27 min
